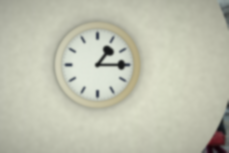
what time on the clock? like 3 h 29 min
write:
1 h 15 min
